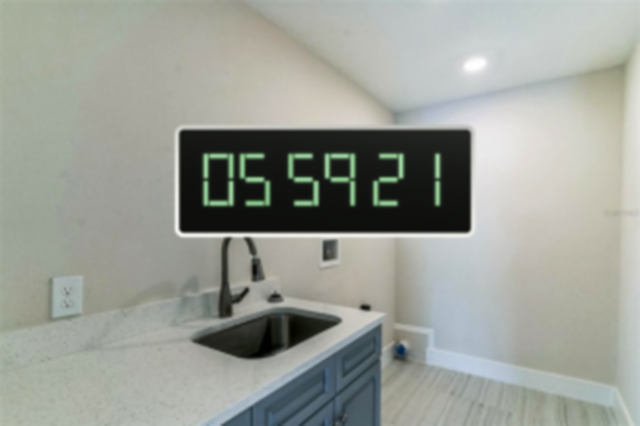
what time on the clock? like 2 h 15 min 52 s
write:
5 h 59 min 21 s
